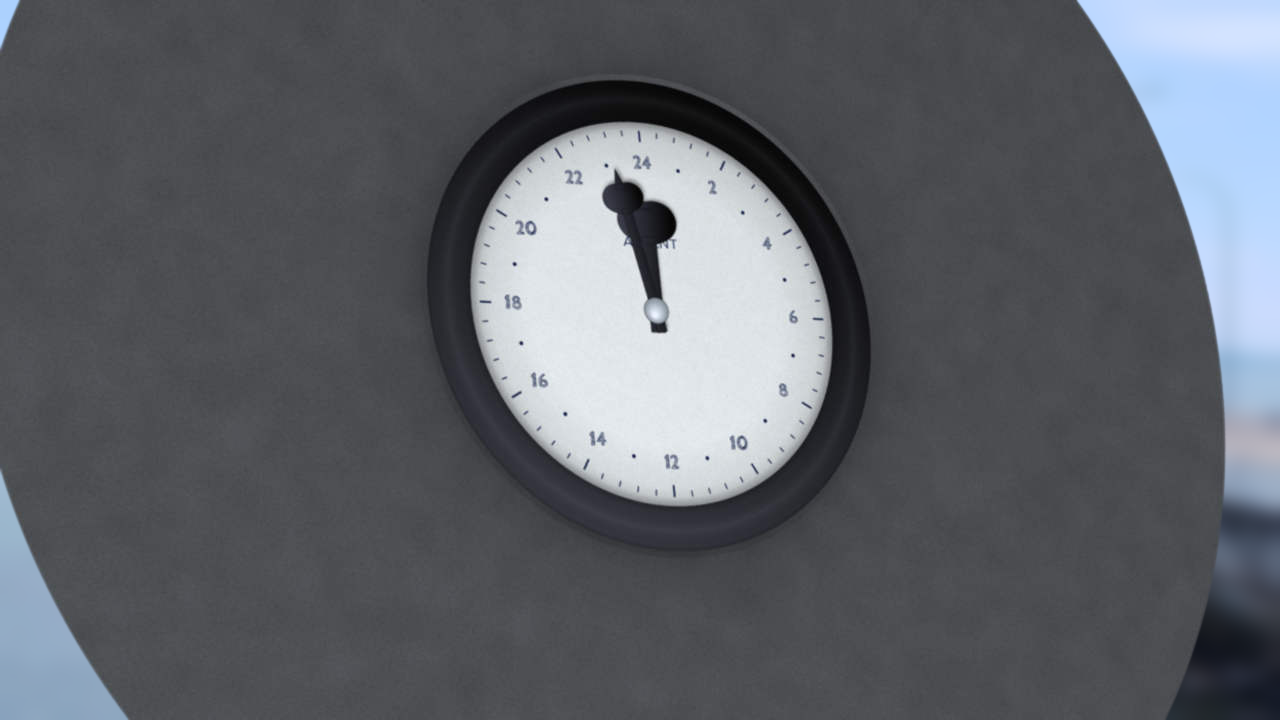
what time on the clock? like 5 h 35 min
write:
23 h 58 min
